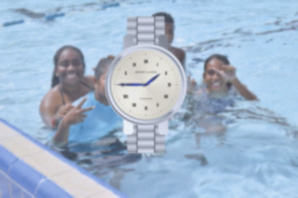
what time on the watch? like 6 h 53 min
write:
1 h 45 min
